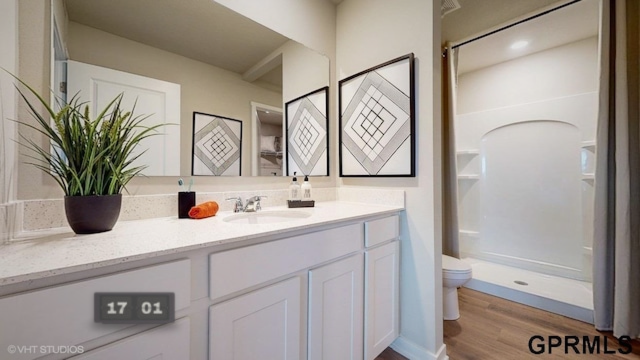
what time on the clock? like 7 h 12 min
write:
17 h 01 min
